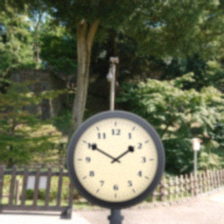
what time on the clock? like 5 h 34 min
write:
1 h 50 min
